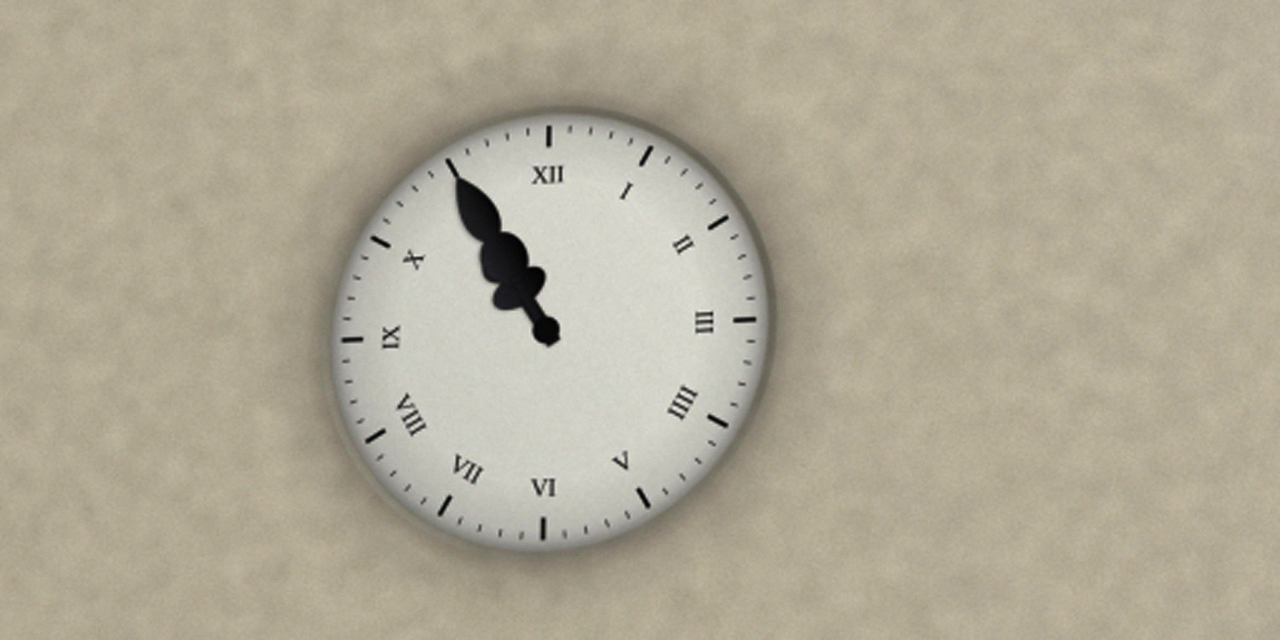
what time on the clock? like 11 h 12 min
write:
10 h 55 min
